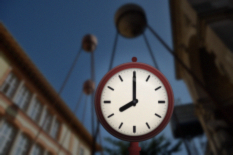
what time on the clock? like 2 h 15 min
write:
8 h 00 min
